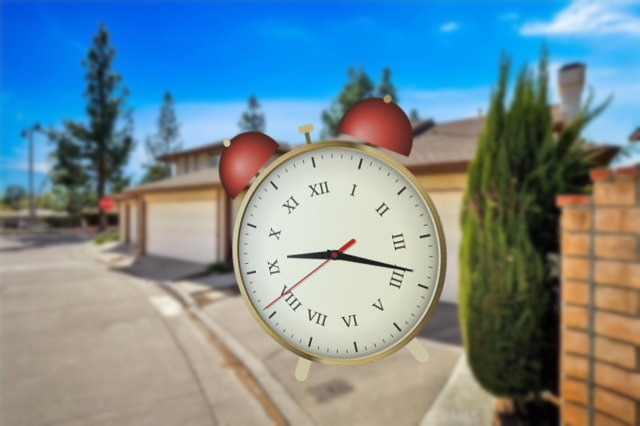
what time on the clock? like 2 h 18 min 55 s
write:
9 h 18 min 41 s
